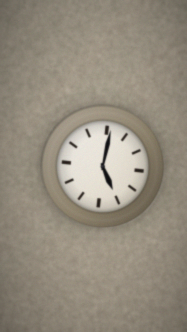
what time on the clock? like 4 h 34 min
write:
5 h 01 min
